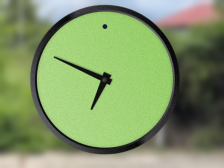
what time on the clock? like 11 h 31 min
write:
6 h 49 min
